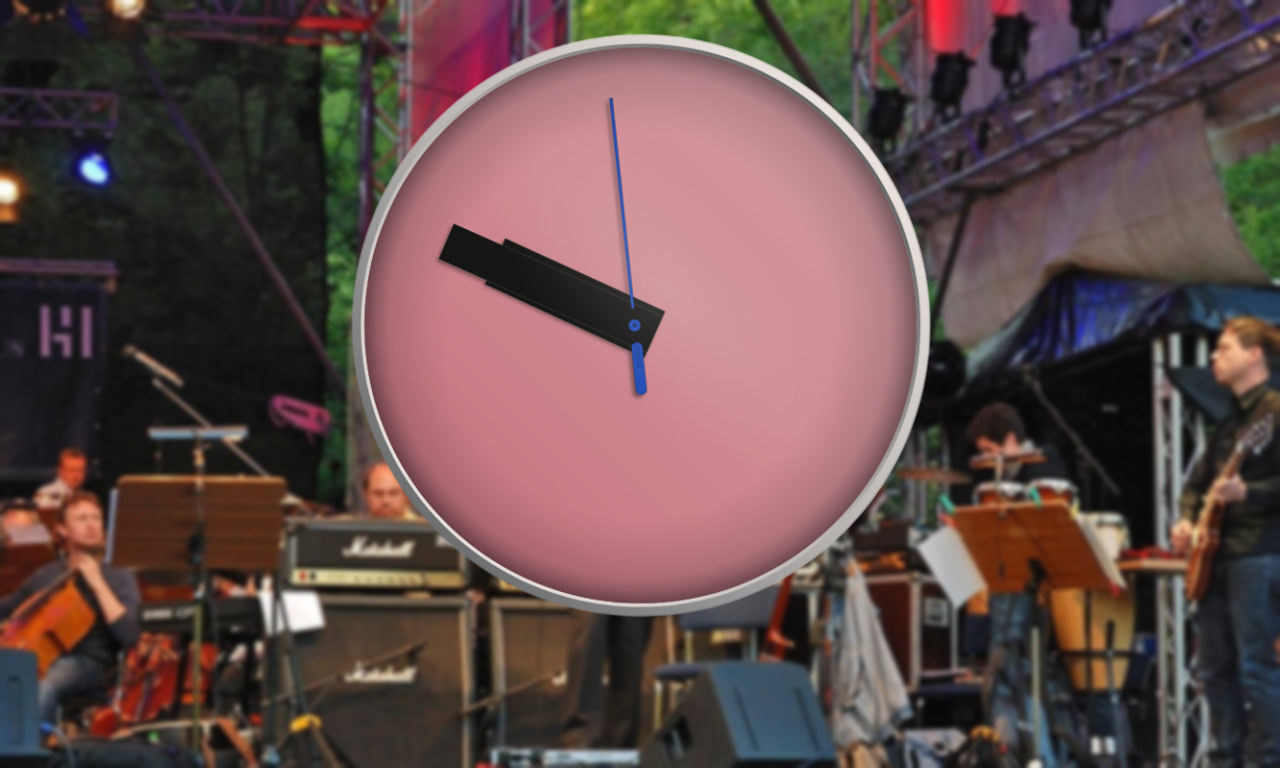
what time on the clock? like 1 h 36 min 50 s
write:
9 h 48 min 59 s
